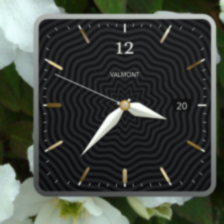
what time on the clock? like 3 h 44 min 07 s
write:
3 h 36 min 49 s
